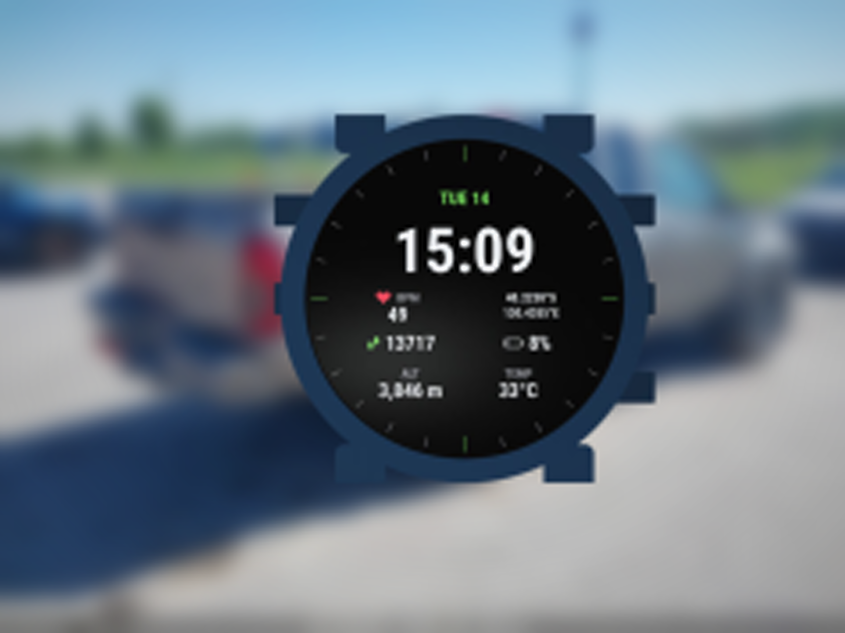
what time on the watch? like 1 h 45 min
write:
15 h 09 min
